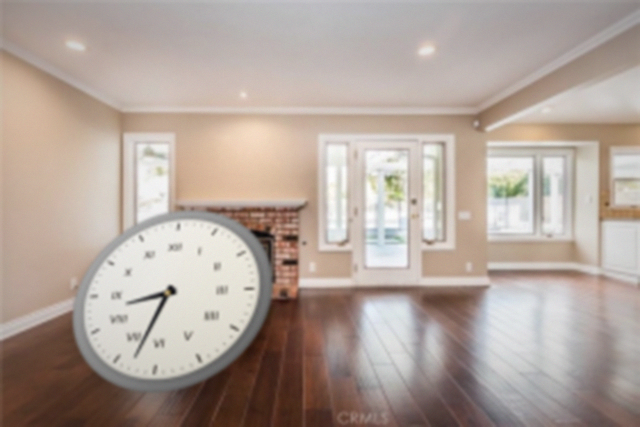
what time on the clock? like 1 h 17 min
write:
8 h 33 min
